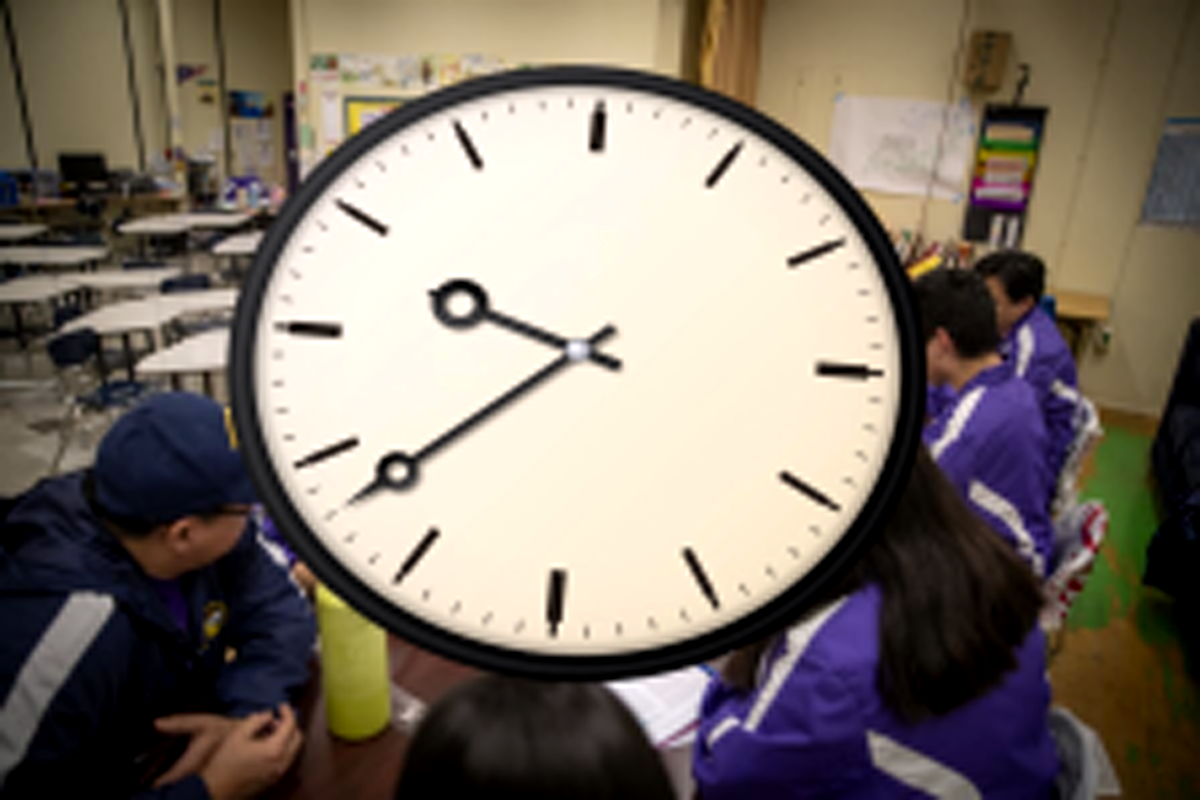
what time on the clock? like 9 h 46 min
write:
9 h 38 min
